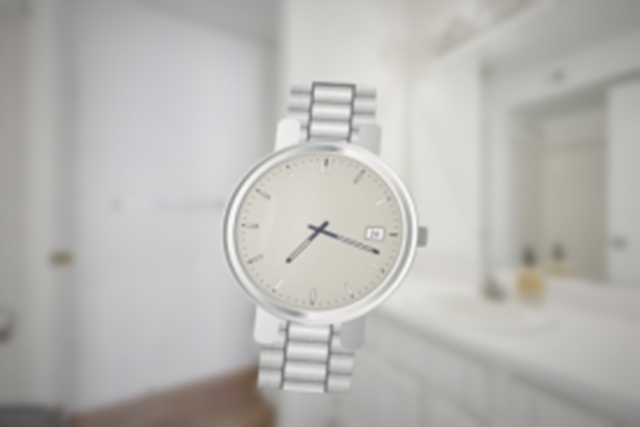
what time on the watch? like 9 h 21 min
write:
7 h 18 min
